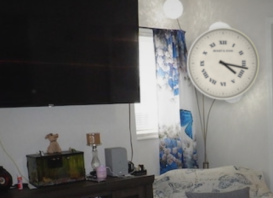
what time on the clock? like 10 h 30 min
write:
4 h 17 min
